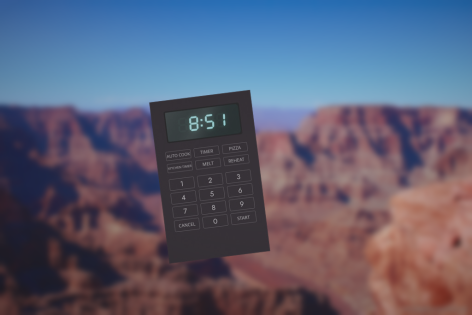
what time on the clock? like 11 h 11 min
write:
8 h 51 min
